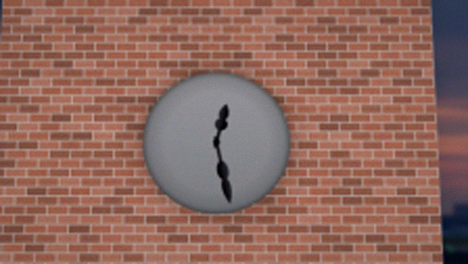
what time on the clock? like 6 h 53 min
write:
12 h 28 min
